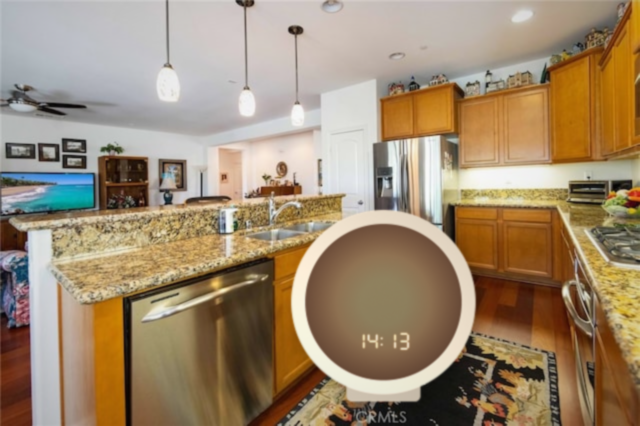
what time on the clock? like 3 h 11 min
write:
14 h 13 min
